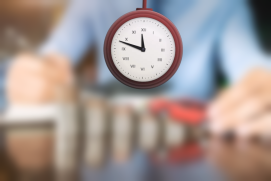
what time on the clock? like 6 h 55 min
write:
11 h 48 min
